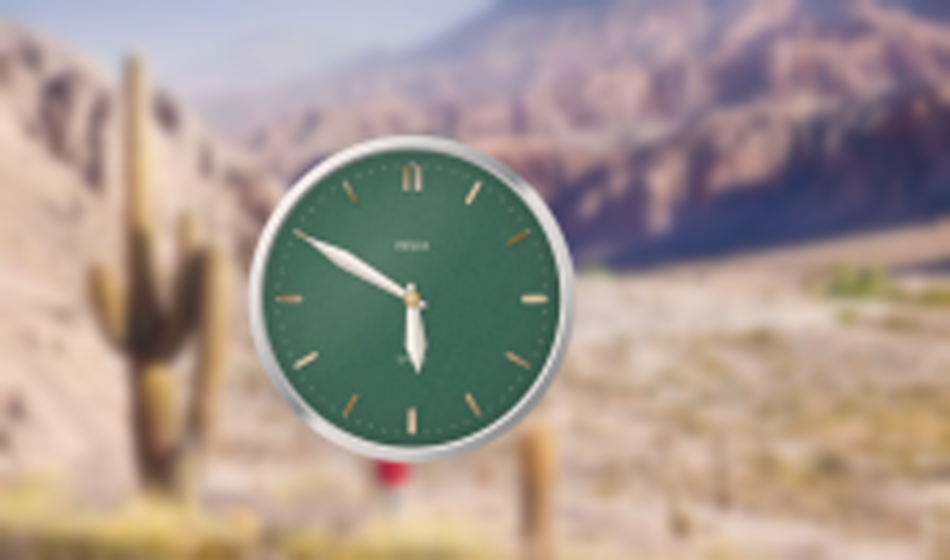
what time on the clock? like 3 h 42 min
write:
5 h 50 min
